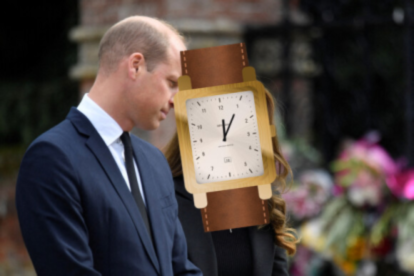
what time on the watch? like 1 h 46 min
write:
12 h 05 min
